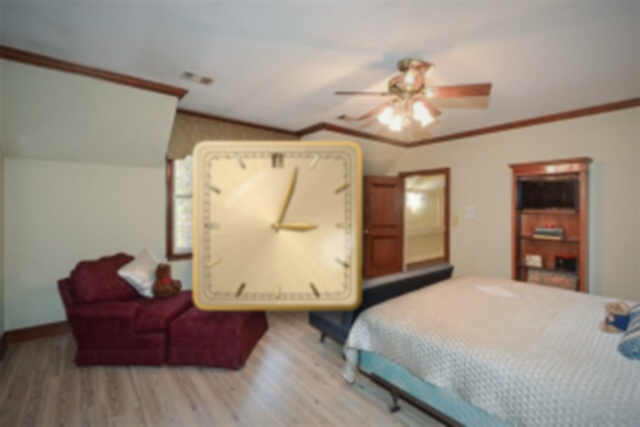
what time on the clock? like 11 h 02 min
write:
3 h 03 min
